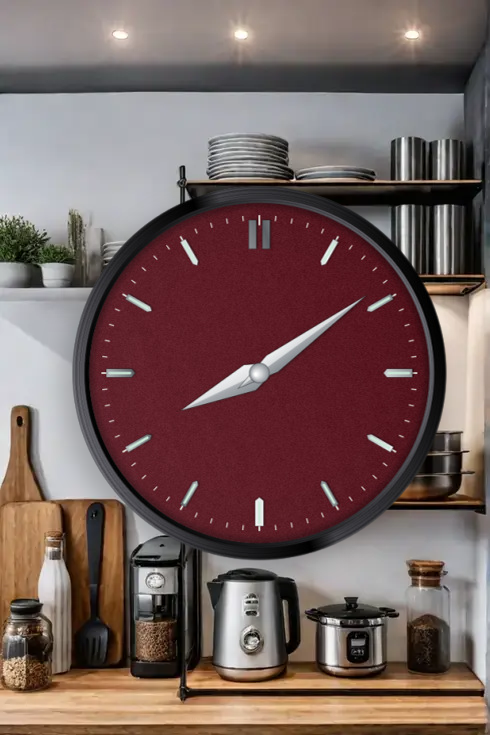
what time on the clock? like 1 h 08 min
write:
8 h 09 min
